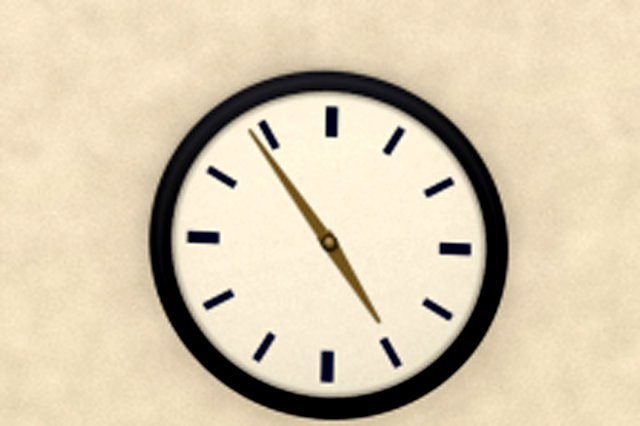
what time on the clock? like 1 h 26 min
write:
4 h 54 min
